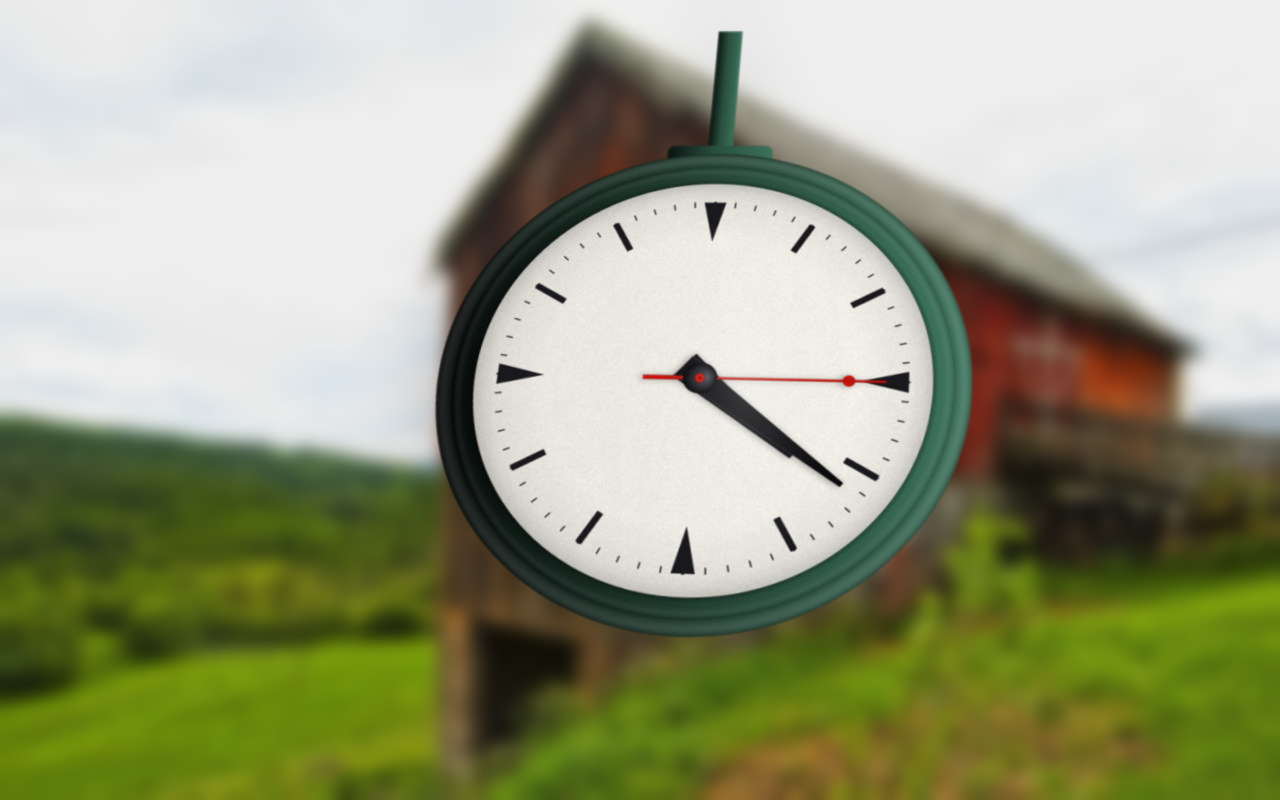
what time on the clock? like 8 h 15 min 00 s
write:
4 h 21 min 15 s
